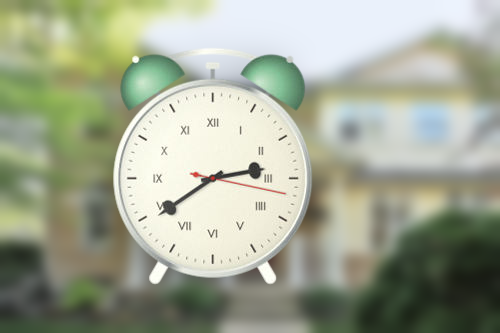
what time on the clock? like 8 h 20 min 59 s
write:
2 h 39 min 17 s
